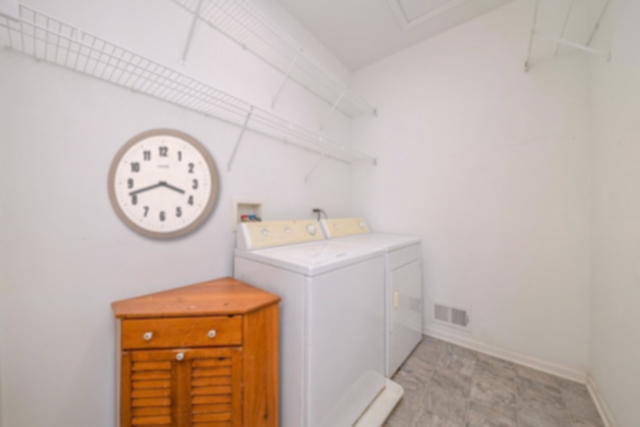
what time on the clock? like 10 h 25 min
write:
3 h 42 min
